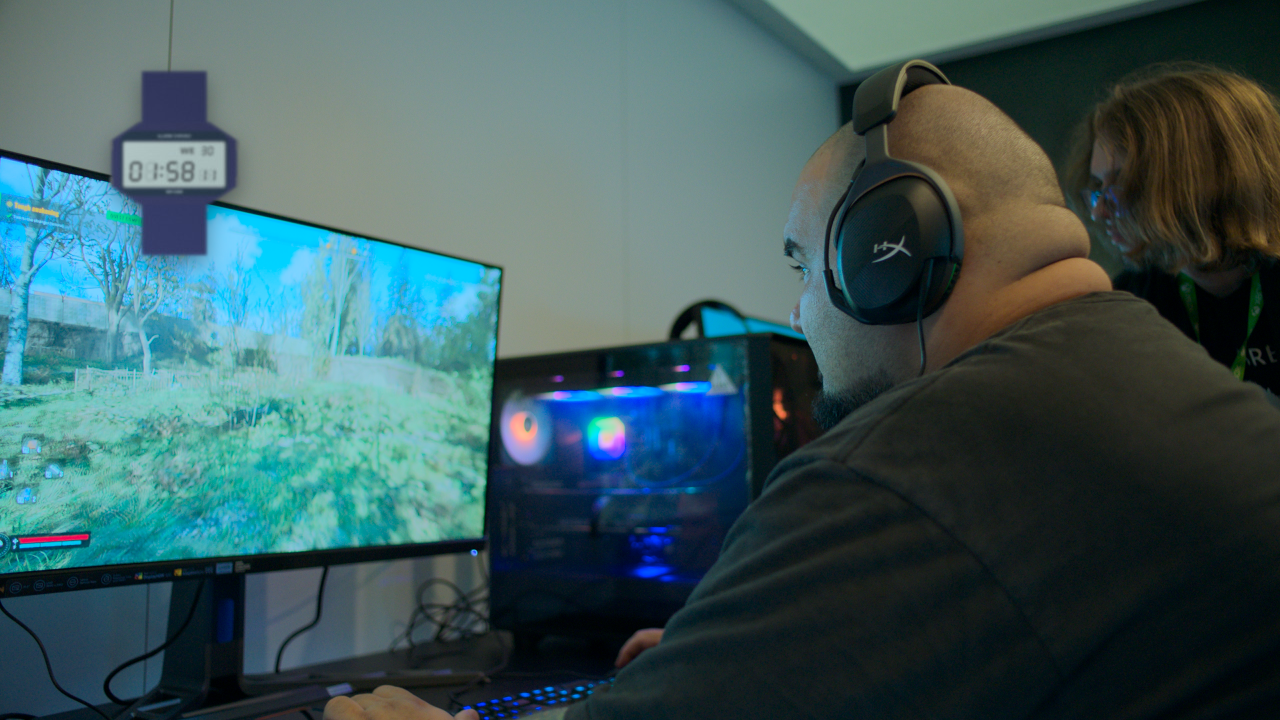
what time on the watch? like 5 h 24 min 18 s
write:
1 h 58 min 11 s
